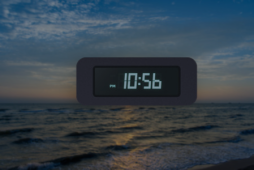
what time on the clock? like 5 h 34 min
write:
10 h 56 min
